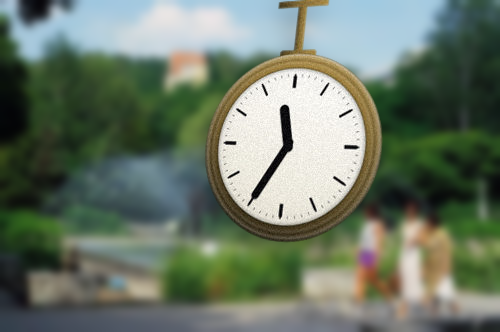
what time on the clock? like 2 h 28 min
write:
11 h 35 min
